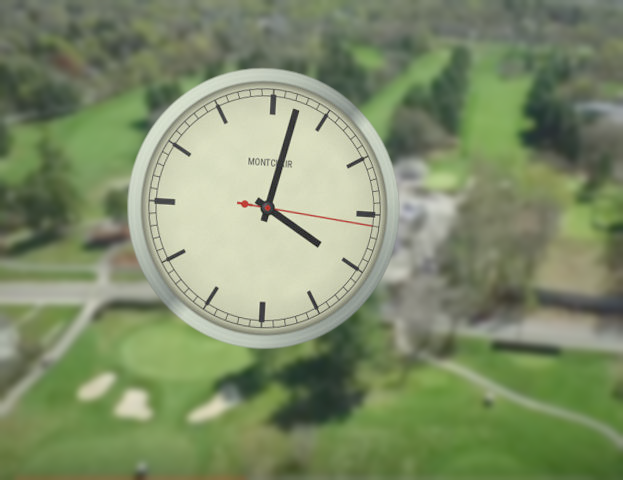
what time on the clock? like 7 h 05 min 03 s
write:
4 h 02 min 16 s
